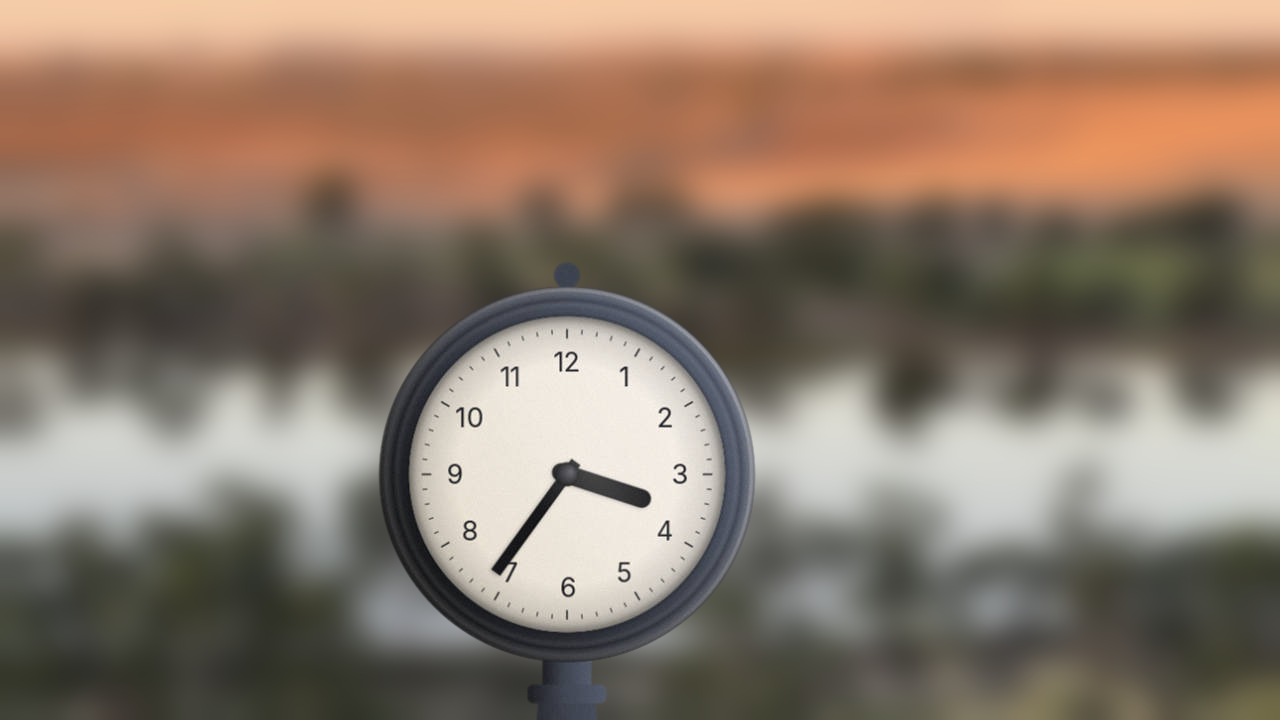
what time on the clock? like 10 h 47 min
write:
3 h 36 min
